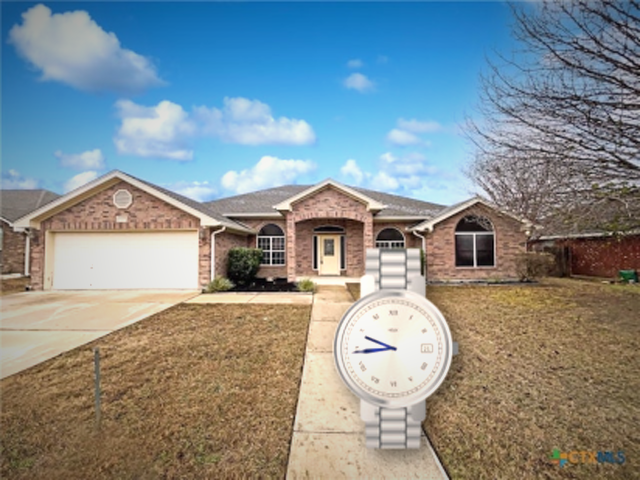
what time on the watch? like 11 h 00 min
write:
9 h 44 min
